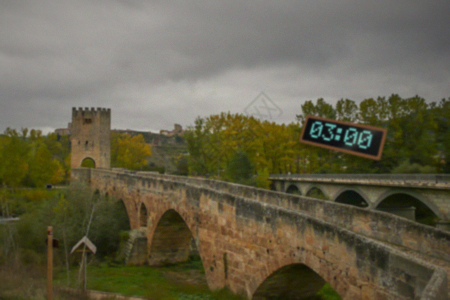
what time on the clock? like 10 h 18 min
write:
3 h 00 min
